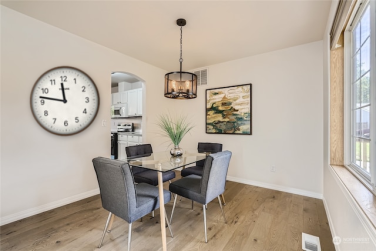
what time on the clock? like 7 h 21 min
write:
11 h 47 min
